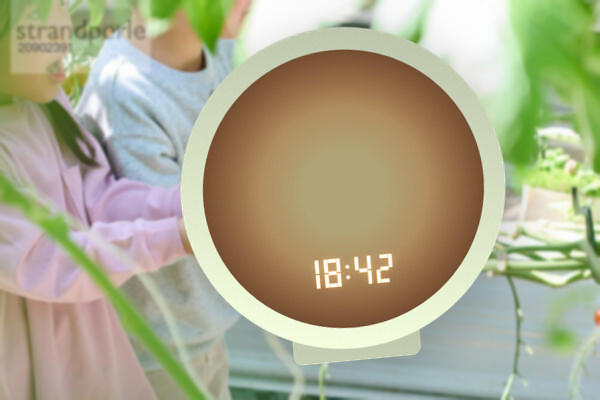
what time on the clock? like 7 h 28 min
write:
18 h 42 min
